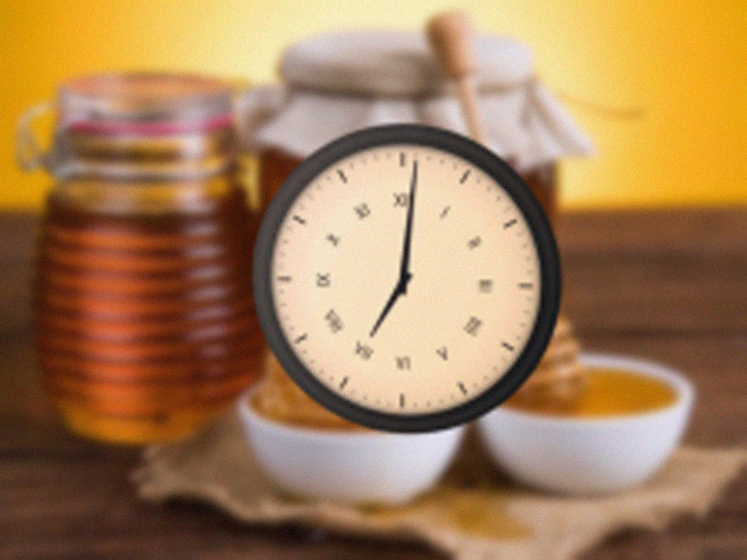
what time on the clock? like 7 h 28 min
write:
7 h 01 min
